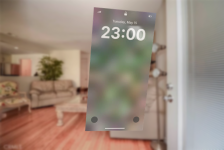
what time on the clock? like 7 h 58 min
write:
23 h 00 min
